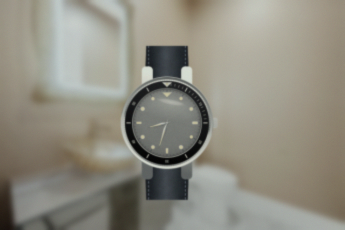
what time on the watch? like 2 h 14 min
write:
8 h 33 min
